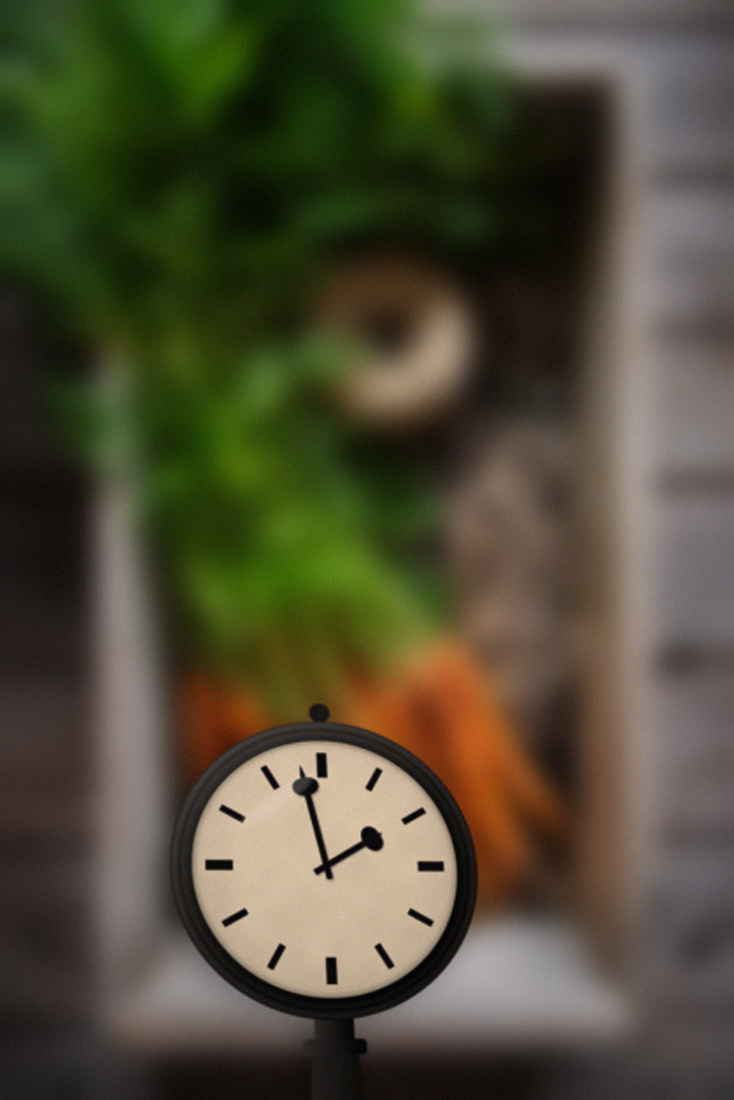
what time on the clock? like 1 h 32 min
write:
1 h 58 min
